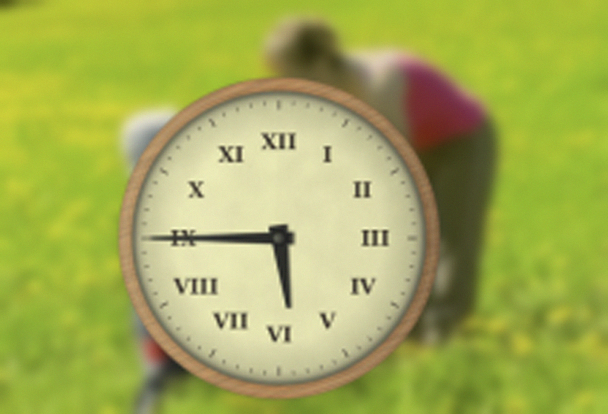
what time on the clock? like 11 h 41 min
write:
5 h 45 min
